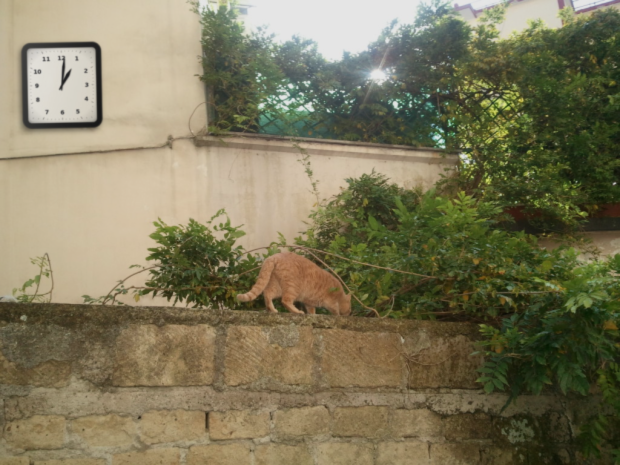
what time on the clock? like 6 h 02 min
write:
1 h 01 min
